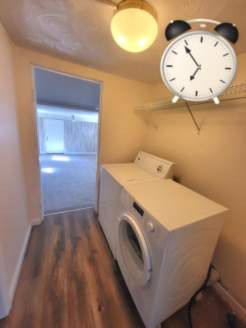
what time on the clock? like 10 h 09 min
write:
6 h 54 min
